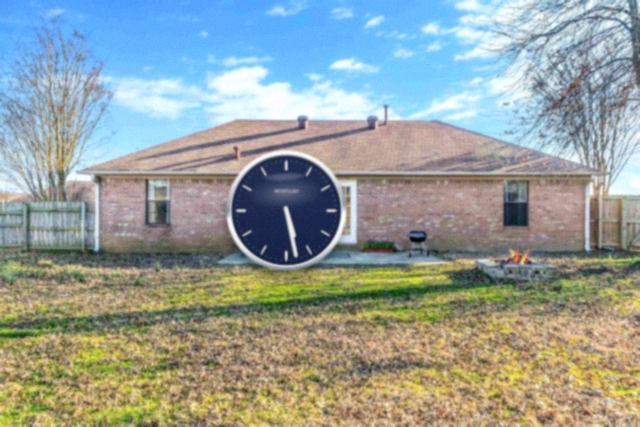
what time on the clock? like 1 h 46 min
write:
5 h 28 min
